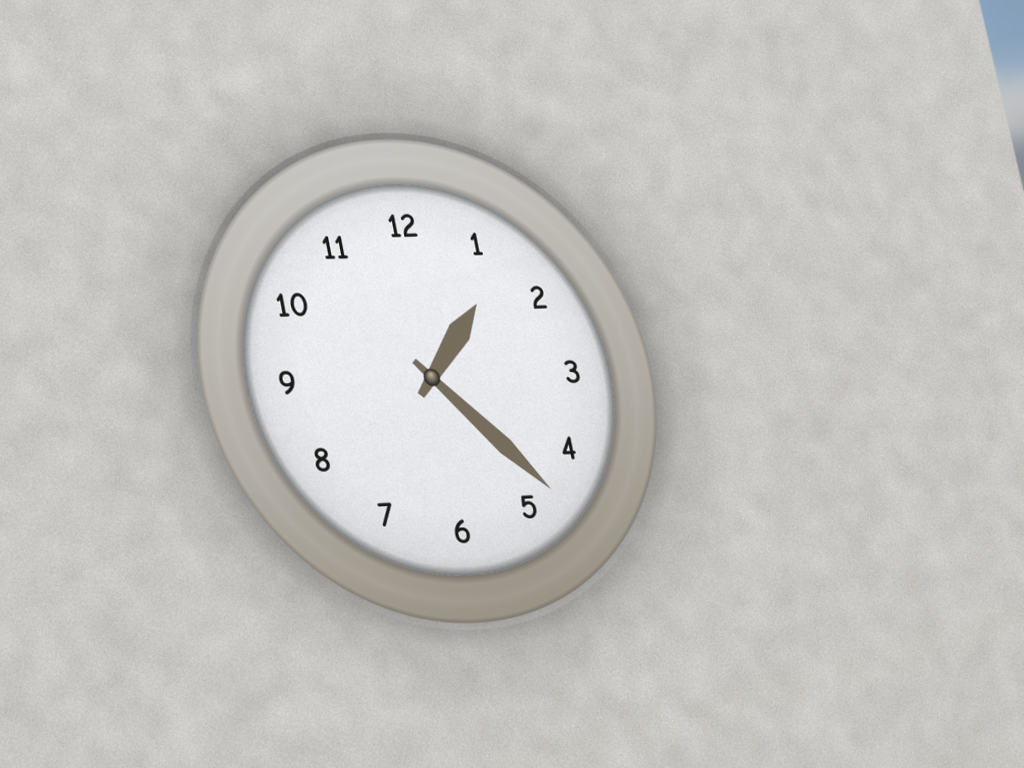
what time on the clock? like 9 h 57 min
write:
1 h 23 min
